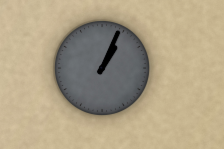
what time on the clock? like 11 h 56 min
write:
1 h 04 min
